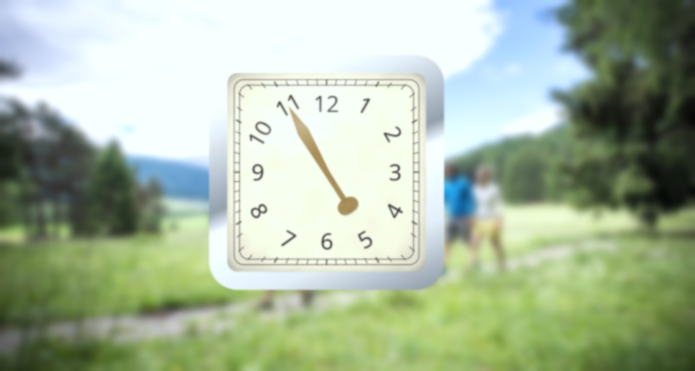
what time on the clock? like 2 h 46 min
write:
4 h 55 min
